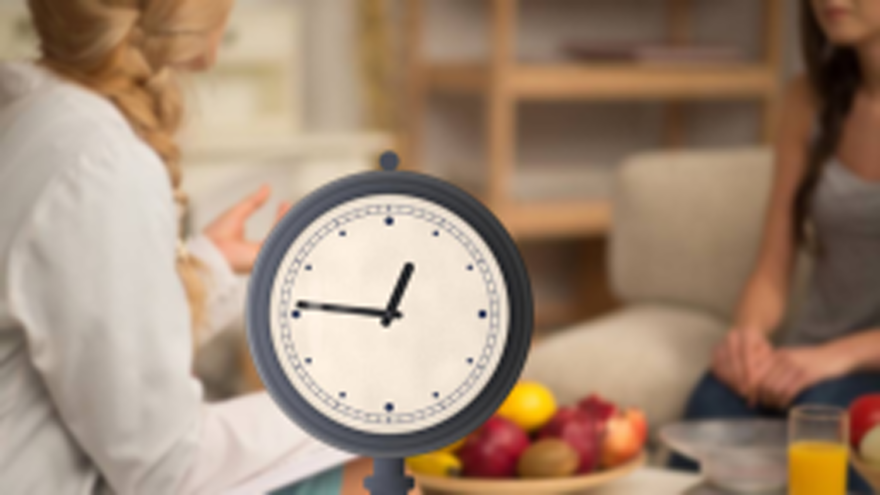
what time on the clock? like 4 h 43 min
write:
12 h 46 min
